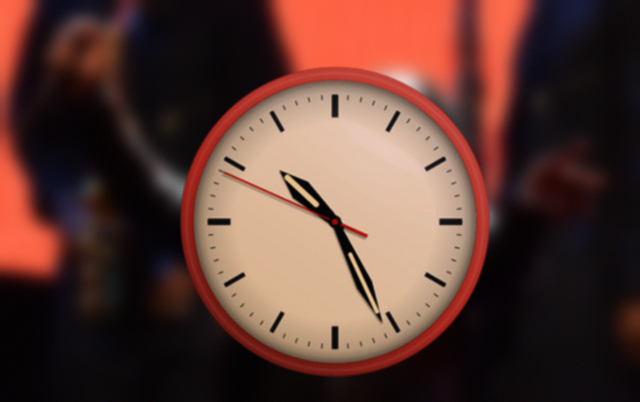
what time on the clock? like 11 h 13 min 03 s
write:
10 h 25 min 49 s
